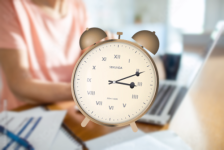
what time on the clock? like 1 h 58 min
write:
3 h 11 min
